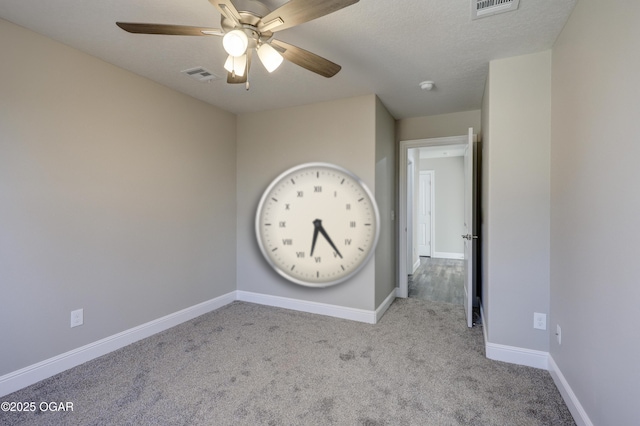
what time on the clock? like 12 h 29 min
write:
6 h 24 min
